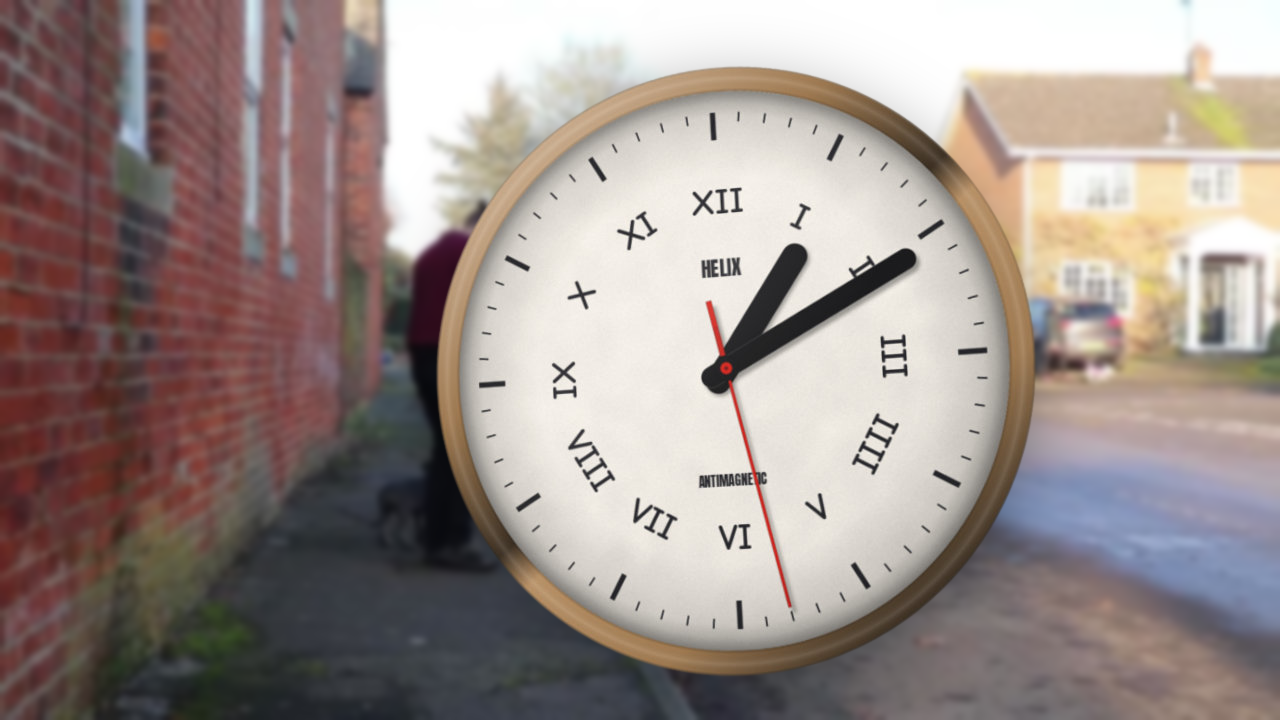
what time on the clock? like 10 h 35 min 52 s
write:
1 h 10 min 28 s
